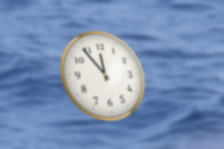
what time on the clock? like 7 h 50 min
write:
11 h 54 min
